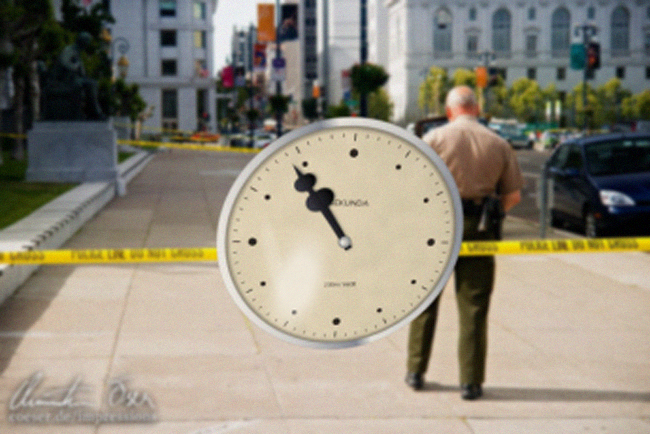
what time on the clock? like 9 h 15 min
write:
10 h 54 min
